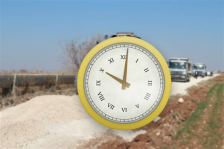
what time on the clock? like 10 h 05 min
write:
10 h 01 min
